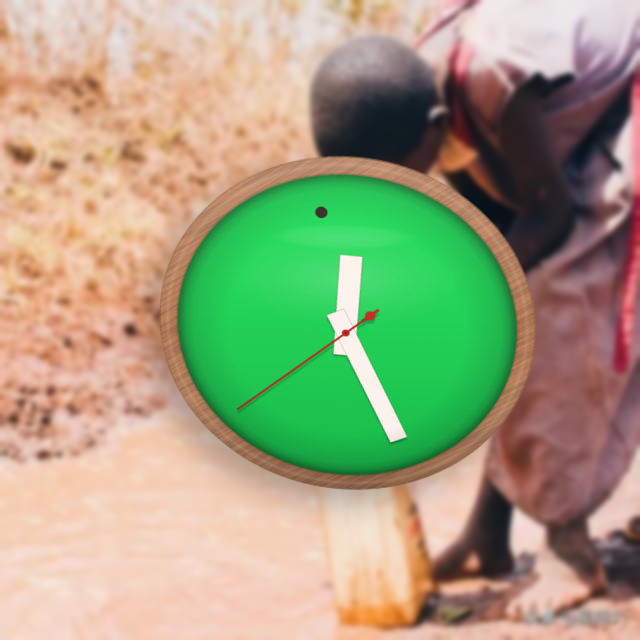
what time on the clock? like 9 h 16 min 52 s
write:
12 h 27 min 40 s
